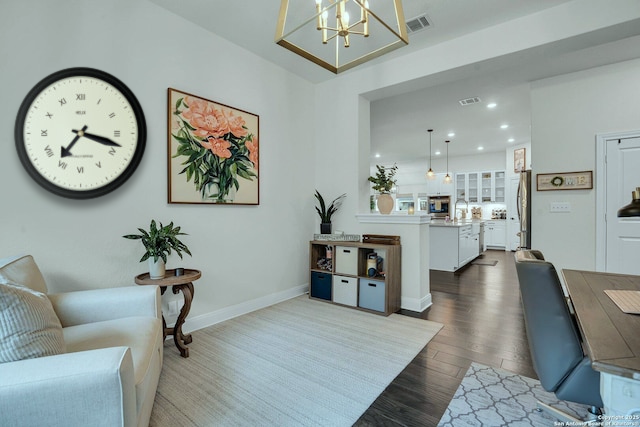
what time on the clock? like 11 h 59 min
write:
7 h 18 min
